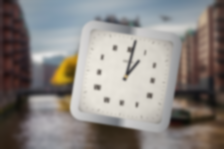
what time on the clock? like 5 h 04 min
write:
1 h 01 min
